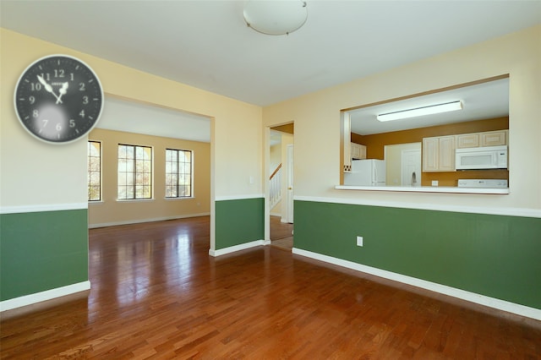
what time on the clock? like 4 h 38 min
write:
12 h 53 min
